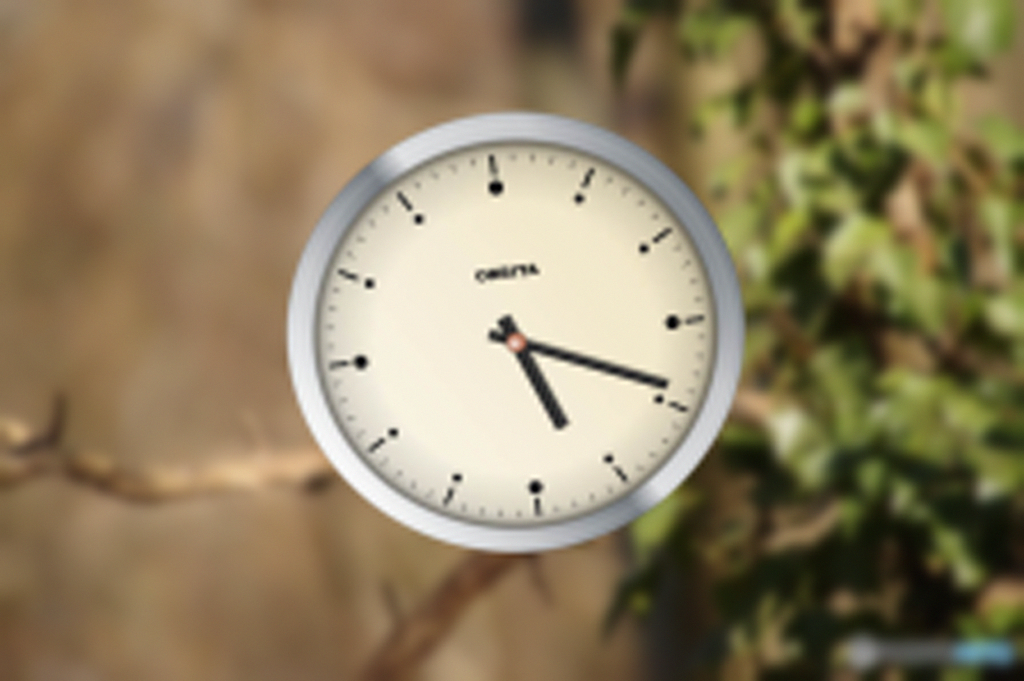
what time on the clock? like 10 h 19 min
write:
5 h 19 min
